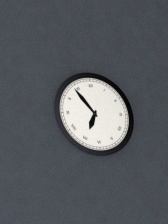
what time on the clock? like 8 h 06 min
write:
6 h 54 min
